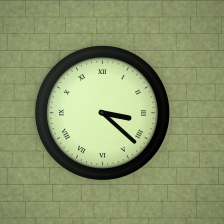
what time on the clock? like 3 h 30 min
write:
3 h 22 min
